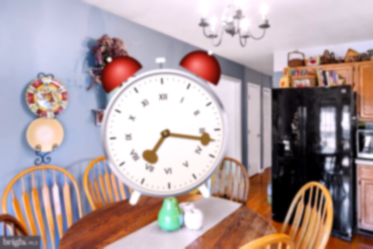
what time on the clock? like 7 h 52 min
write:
7 h 17 min
